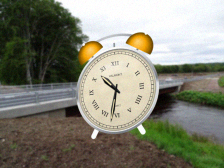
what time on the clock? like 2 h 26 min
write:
10 h 32 min
